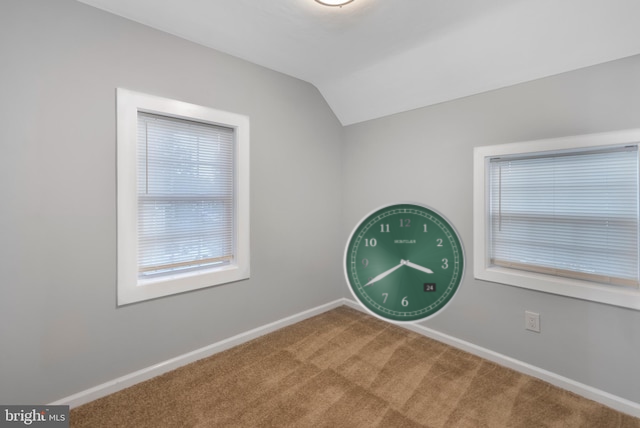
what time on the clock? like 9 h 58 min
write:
3 h 40 min
